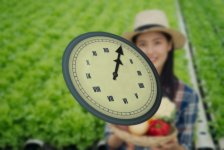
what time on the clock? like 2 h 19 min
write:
1 h 05 min
